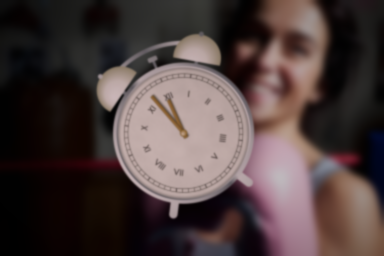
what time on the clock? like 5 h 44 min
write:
11 h 57 min
